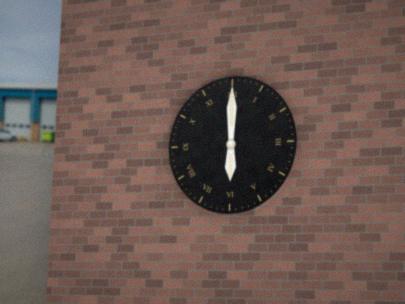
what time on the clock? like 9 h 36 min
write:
6 h 00 min
